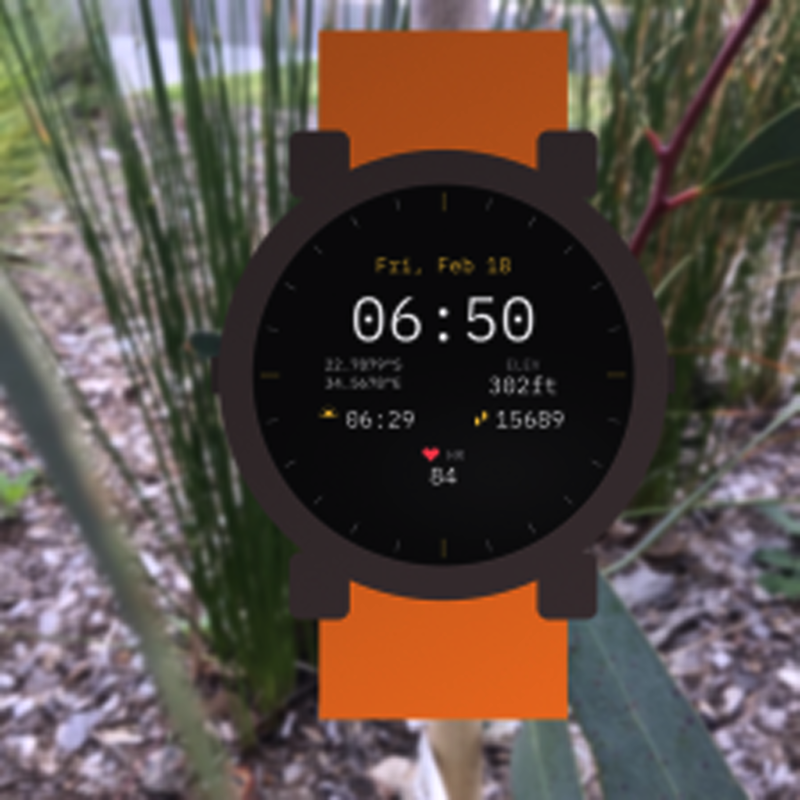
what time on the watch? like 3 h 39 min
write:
6 h 50 min
